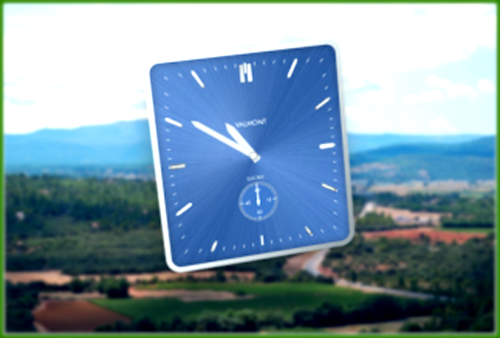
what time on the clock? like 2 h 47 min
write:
10 h 51 min
